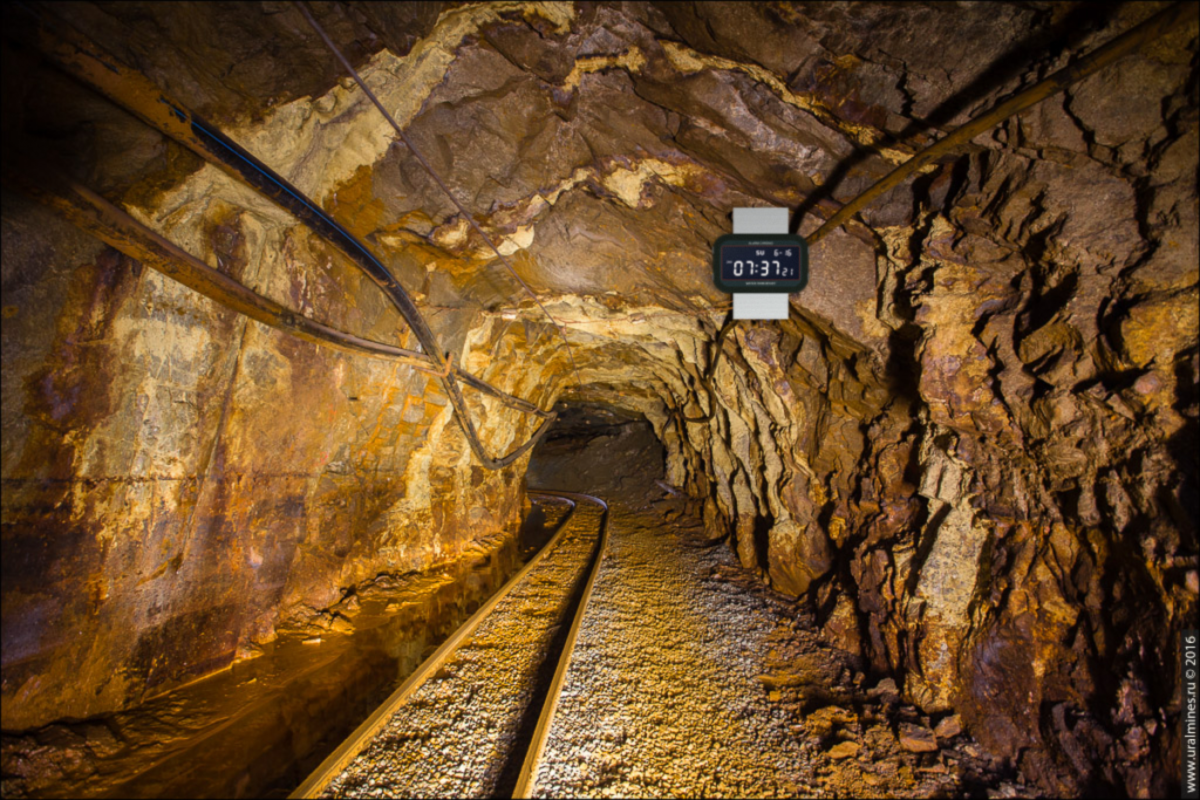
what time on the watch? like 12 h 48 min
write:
7 h 37 min
